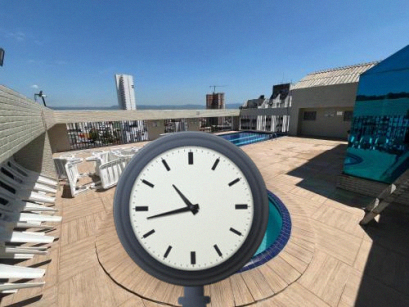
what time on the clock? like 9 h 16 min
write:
10 h 43 min
